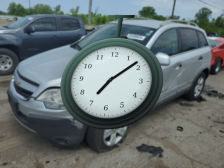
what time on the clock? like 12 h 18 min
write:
7 h 08 min
